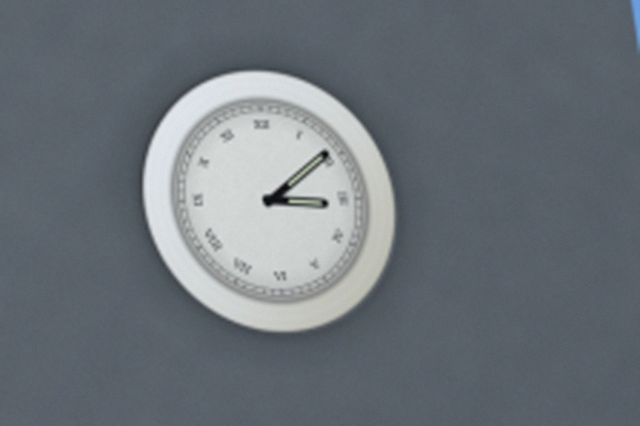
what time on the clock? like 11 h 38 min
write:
3 h 09 min
